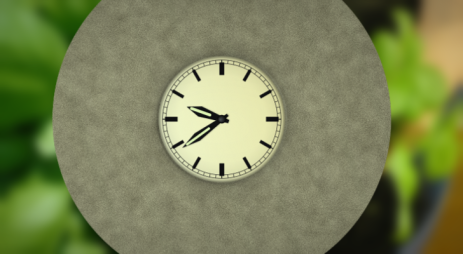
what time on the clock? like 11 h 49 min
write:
9 h 39 min
